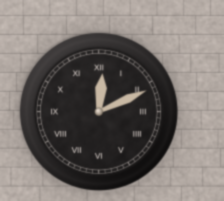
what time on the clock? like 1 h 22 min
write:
12 h 11 min
